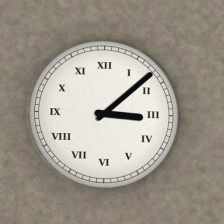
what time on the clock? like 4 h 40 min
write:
3 h 08 min
